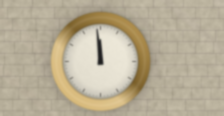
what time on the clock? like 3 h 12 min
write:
11 h 59 min
